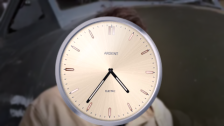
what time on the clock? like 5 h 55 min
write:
4 h 36 min
